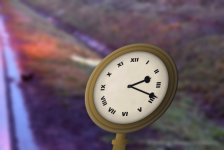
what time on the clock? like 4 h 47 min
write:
2 h 19 min
